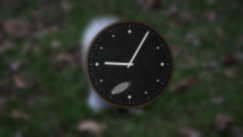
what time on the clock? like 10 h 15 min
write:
9 h 05 min
